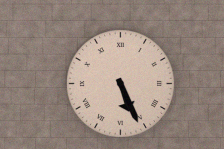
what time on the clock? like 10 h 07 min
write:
5 h 26 min
